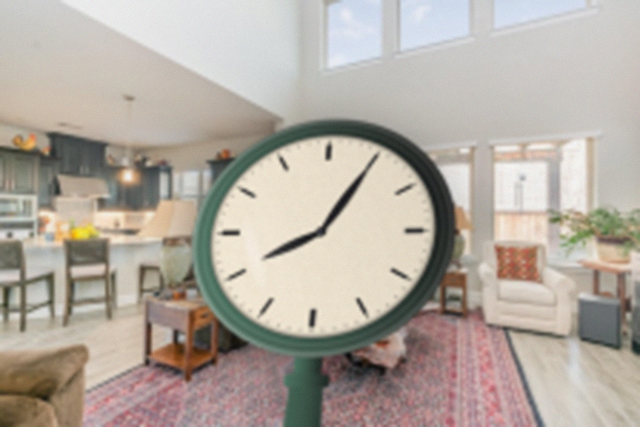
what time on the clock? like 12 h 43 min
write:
8 h 05 min
